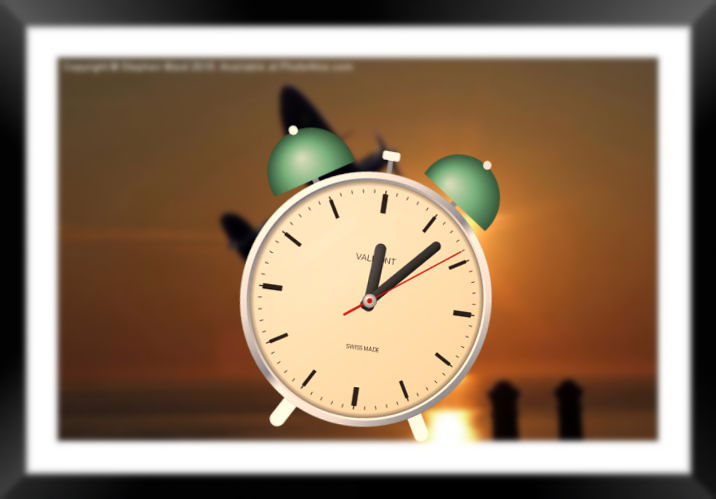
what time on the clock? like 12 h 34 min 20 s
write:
12 h 07 min 09 s
